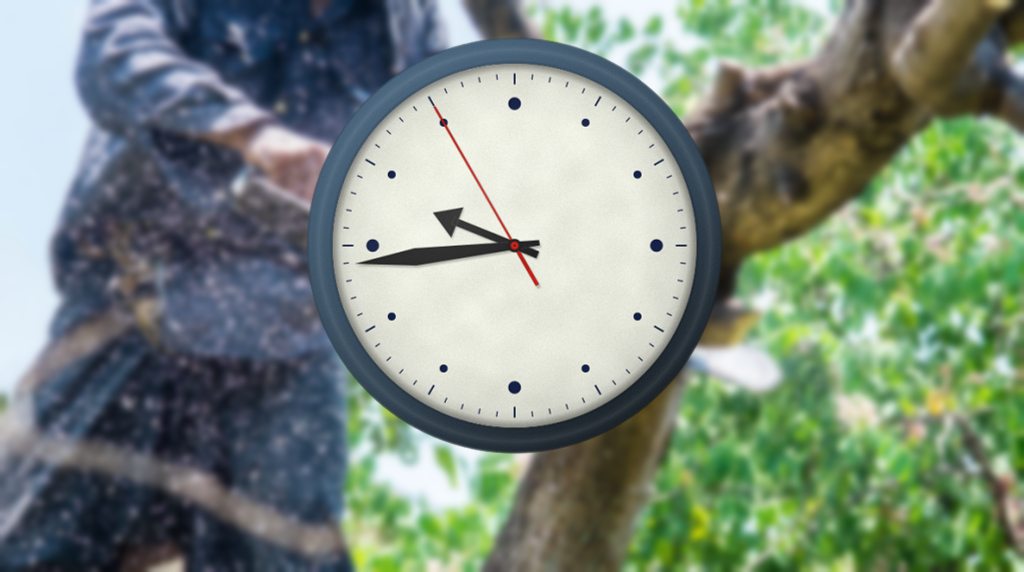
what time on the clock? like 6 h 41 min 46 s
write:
9 h 43 min 55 s
